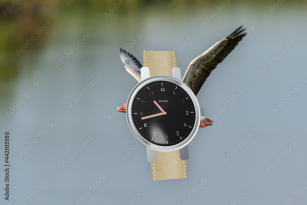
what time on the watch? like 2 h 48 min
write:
10 h 43 min
